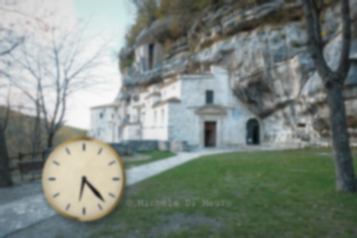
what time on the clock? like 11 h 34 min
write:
6 h 23 min
